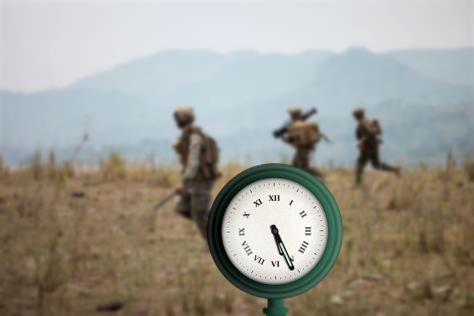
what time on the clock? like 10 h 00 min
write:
5 h 26 min
